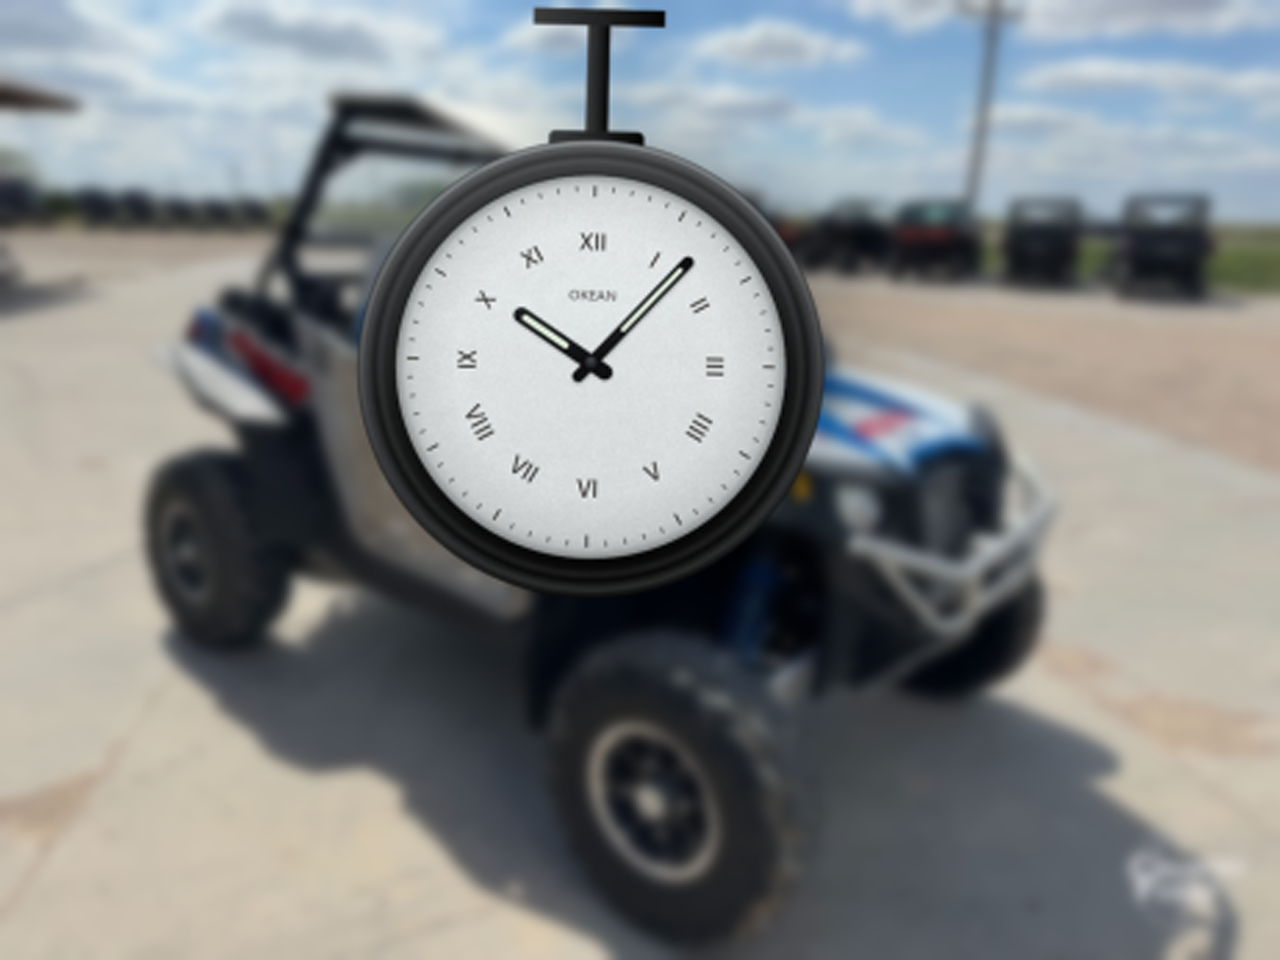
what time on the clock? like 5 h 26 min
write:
10 h 07 min
